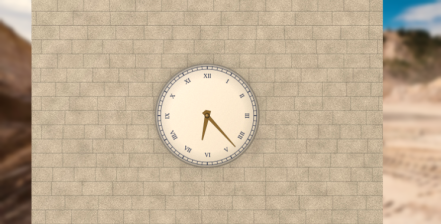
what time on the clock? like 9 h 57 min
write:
6 h 23 min
